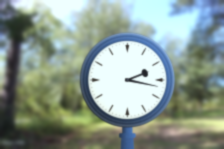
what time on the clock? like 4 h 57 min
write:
2 h 17 min
